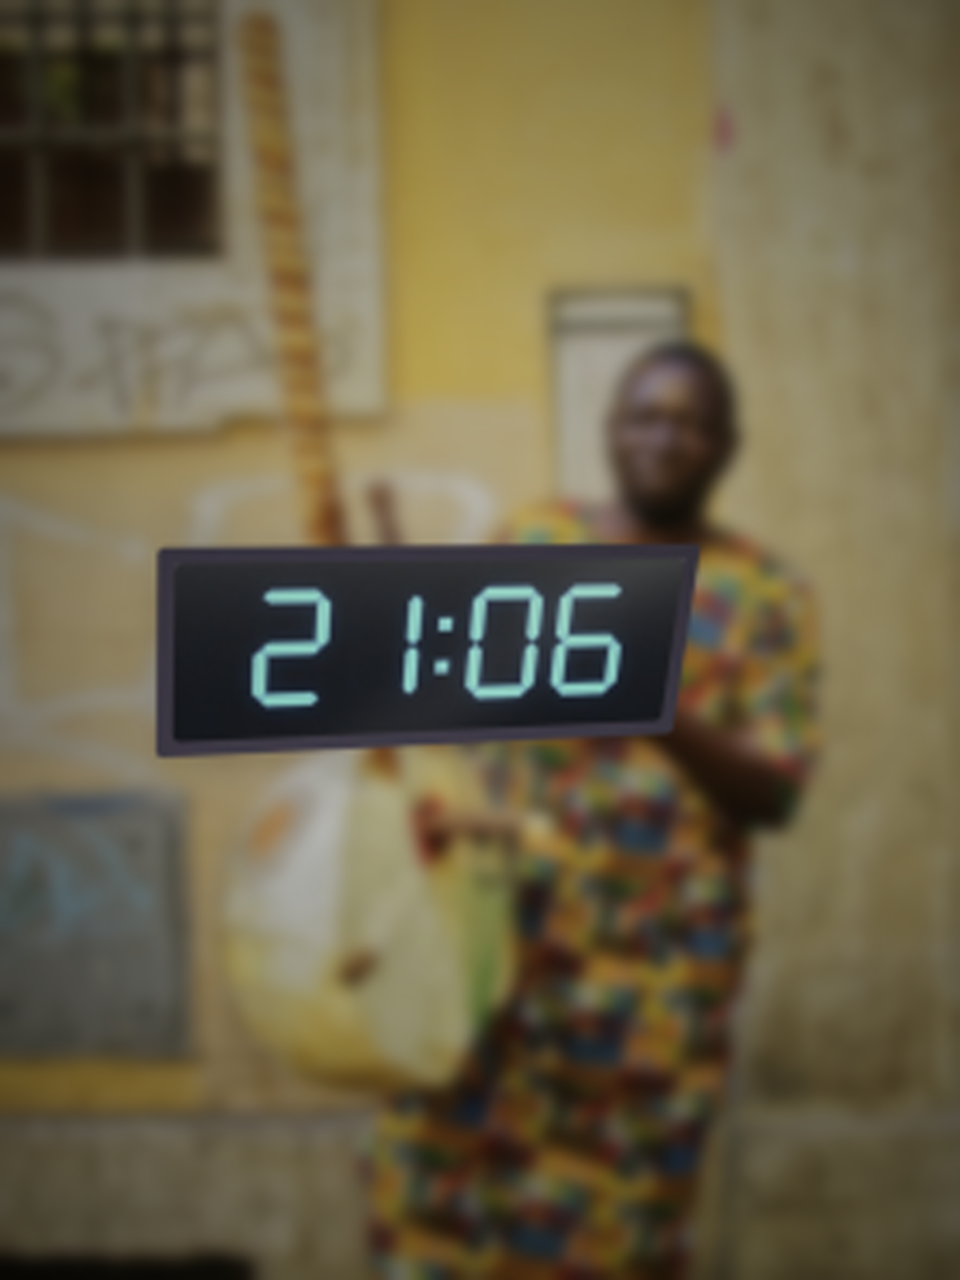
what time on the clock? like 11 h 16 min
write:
21 h 06 min
